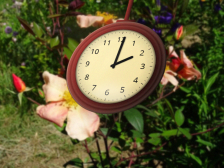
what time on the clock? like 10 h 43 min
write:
2 h 01 min
